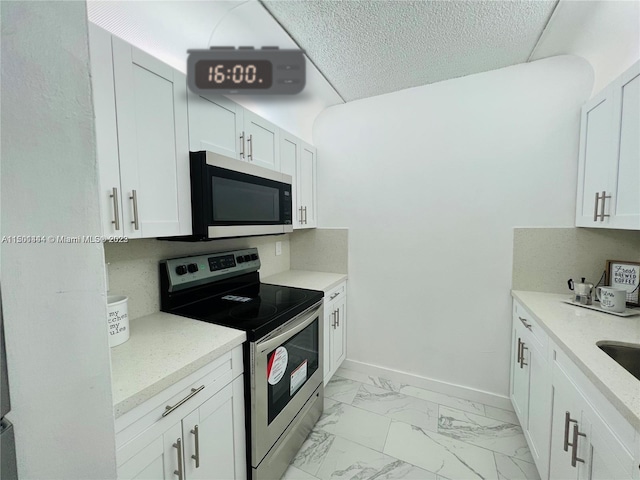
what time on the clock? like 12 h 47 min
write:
16 h 00 min
